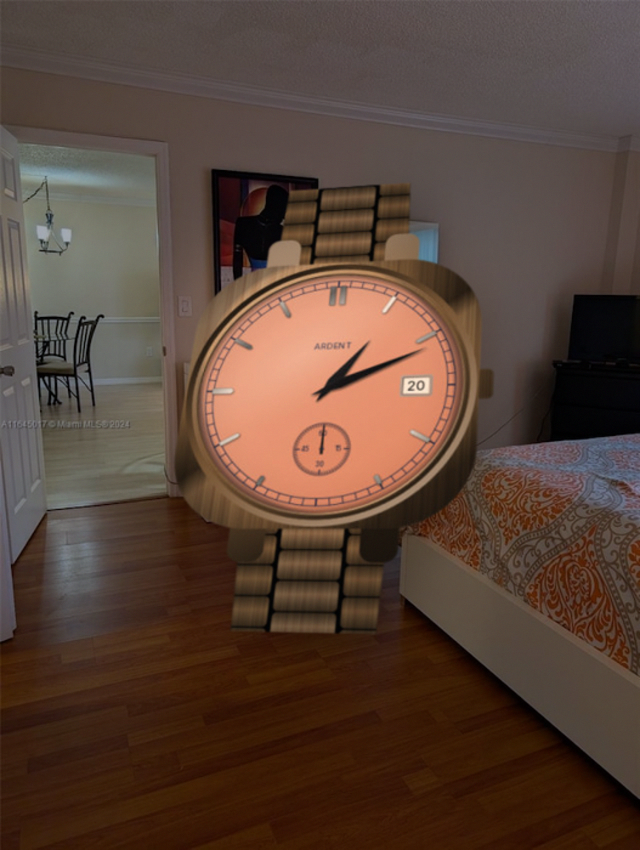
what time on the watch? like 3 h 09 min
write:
1 h 11 min
